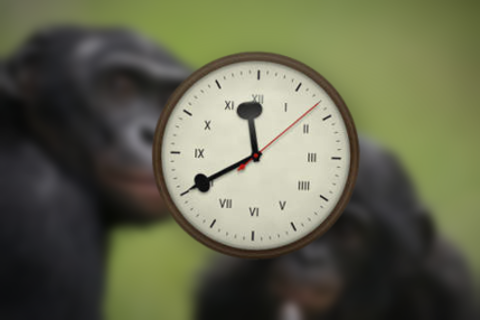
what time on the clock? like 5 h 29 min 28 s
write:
11 h 40 min 08 s
